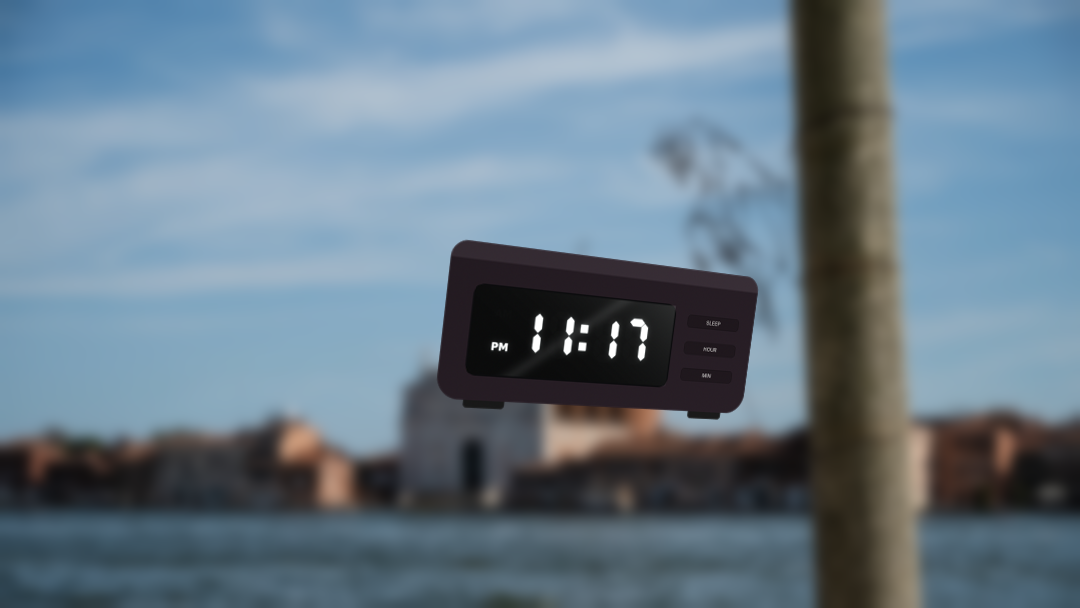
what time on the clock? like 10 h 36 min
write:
11 h 17 min
